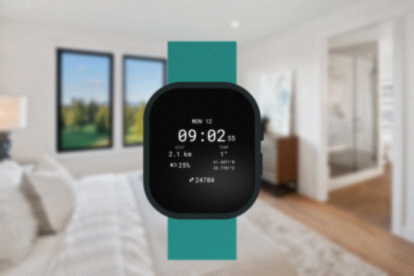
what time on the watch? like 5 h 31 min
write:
9 h 02 min
